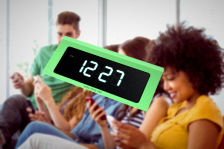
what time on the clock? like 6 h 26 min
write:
12 h 27 min
